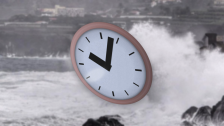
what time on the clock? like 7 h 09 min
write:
10 h 03 min
